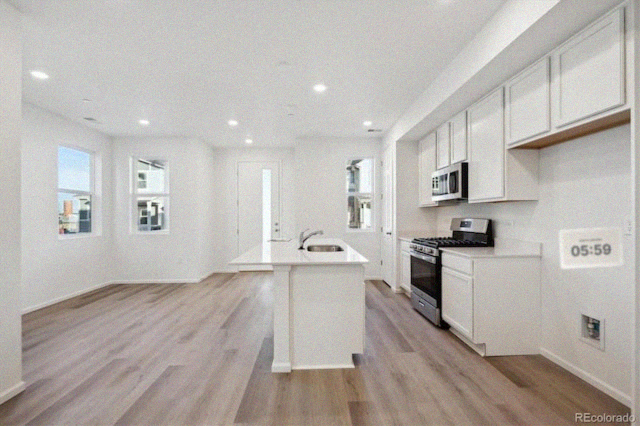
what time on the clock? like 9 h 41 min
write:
5 h 59 min
